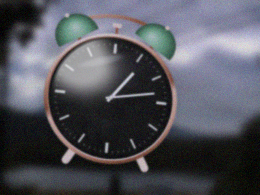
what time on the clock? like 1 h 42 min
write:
1 h 13 min
